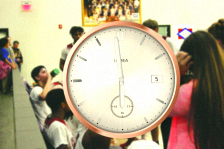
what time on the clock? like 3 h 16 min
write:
5 h 59 min
